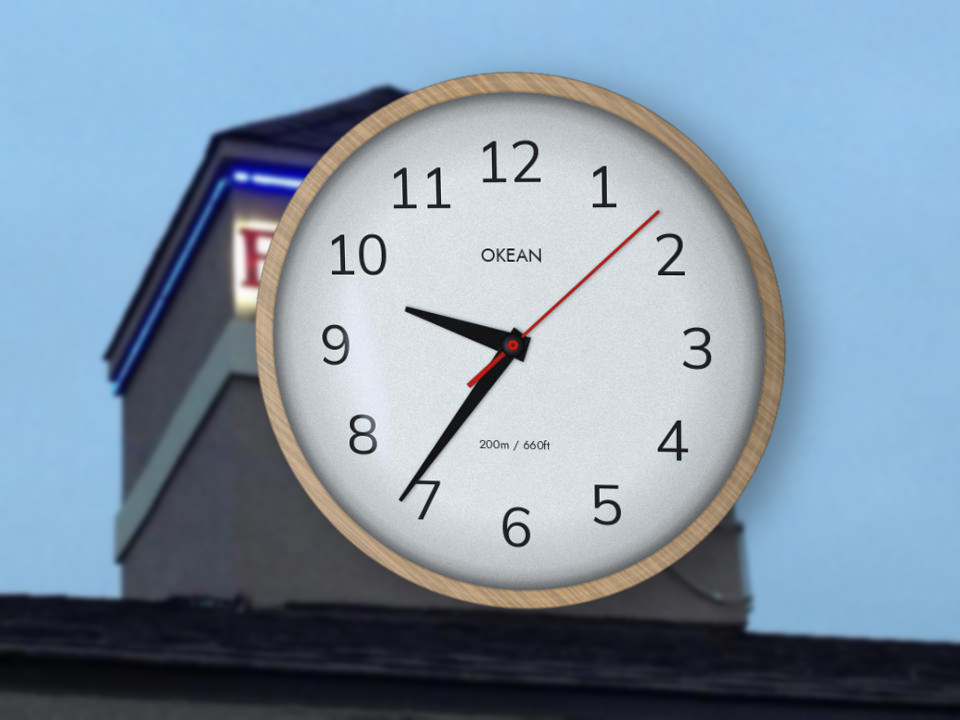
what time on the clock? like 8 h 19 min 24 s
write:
9 h 36 min 08 s
